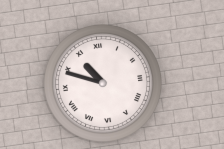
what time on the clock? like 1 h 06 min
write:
10 h 49 min
